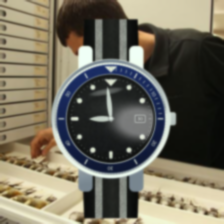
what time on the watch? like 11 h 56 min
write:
8 h 59 min
